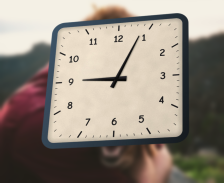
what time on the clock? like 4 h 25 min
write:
9 h 04 min
